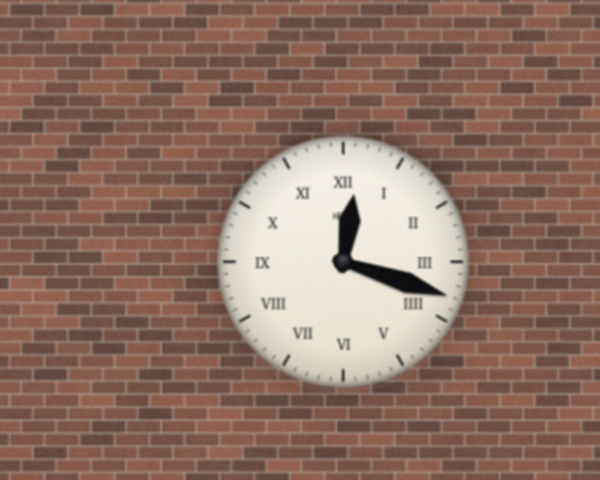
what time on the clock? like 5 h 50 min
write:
12 h 18 min
